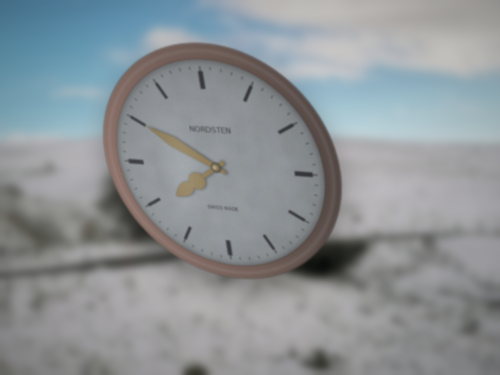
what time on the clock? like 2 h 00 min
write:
7 h 50 min
